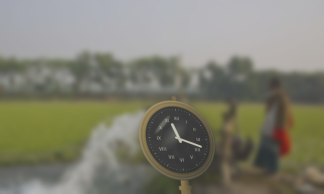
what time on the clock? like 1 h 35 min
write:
11 h 18 min
